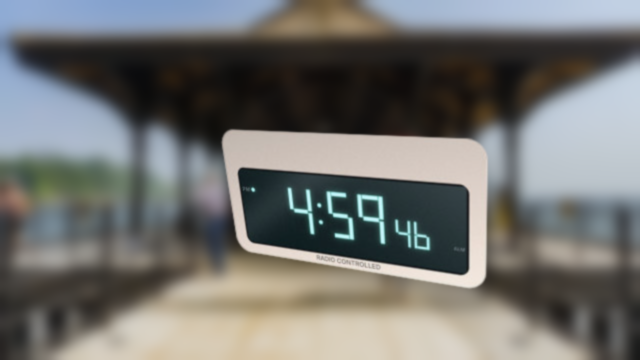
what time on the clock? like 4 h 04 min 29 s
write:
4 h 59 min 46 s
